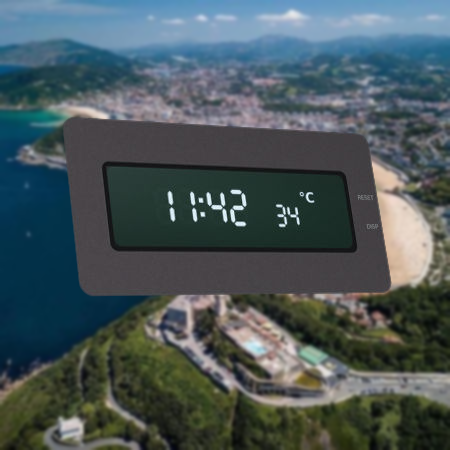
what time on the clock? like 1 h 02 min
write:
11 h 42 min
